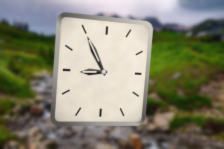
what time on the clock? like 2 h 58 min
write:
8 h 55 min
